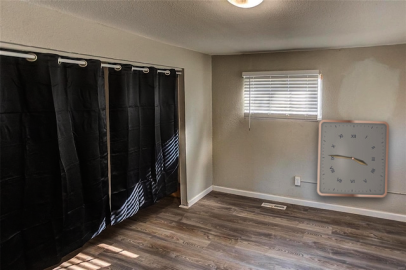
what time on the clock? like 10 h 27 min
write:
3 h 46 min
